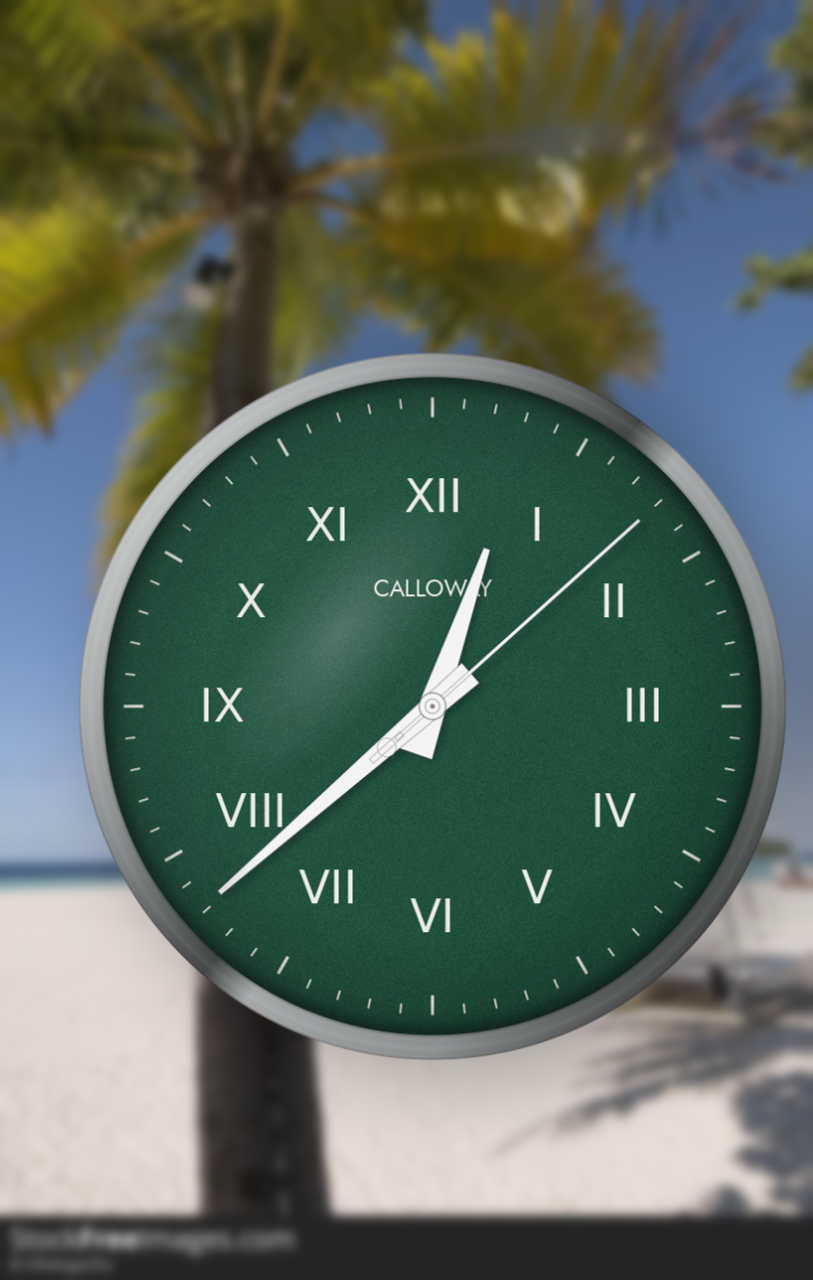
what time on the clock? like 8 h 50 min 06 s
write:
12 h 38 min 08 s
